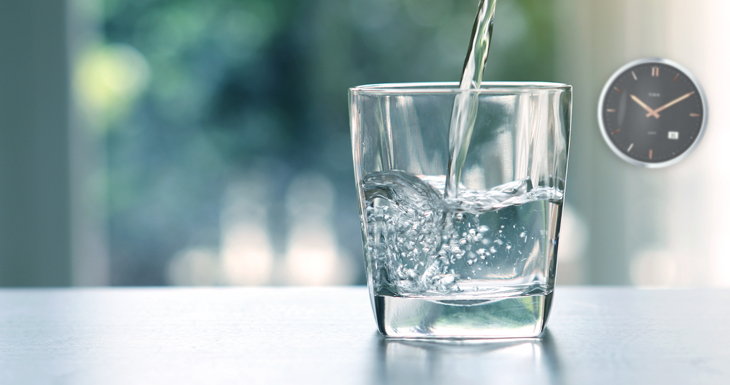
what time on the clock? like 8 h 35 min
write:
10 h 10 min
